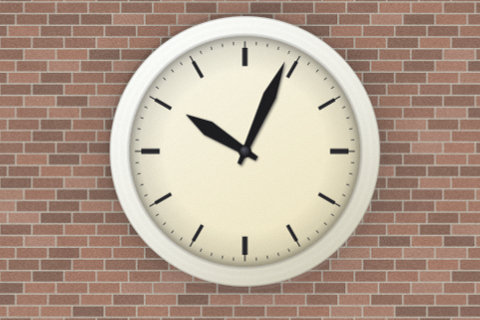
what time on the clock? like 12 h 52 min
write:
10 h 04 min
